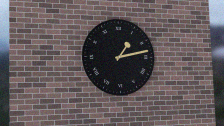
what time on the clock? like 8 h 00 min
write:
1 h 13 min
